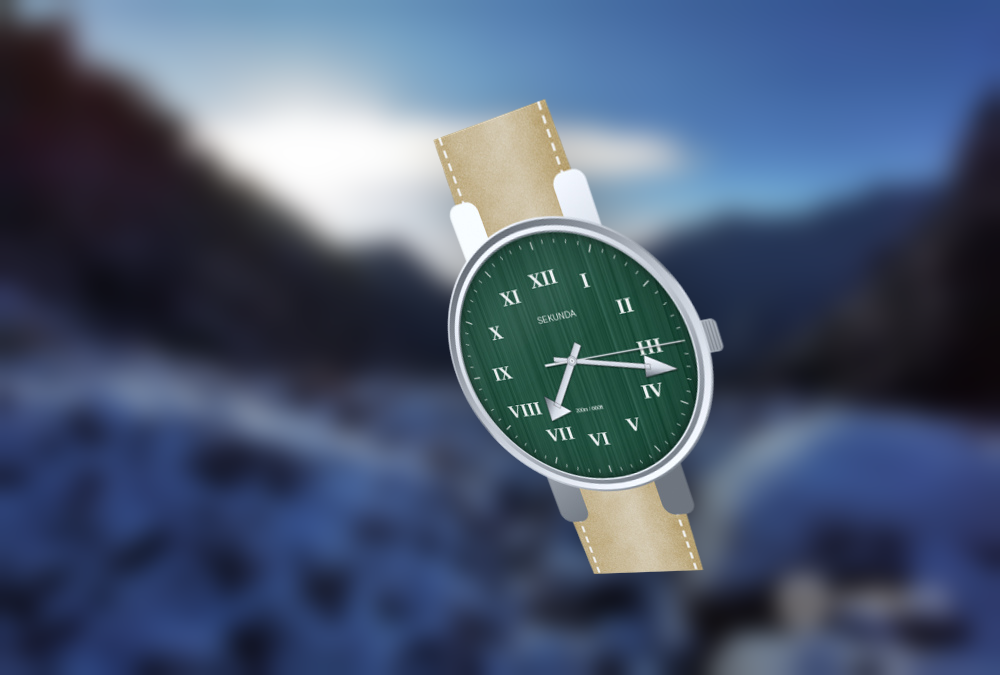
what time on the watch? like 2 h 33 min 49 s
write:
7 h 17 min 15 s
